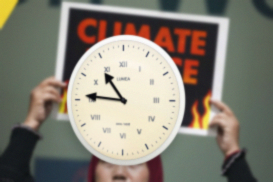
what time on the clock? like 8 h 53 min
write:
10 h 46 min
